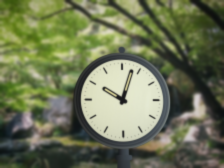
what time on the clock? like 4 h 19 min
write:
10 h 03 min
